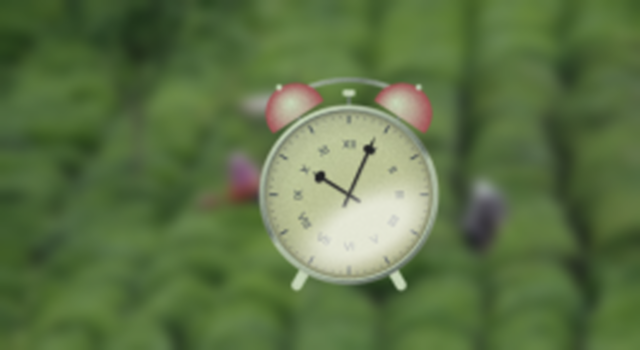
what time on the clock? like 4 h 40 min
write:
10 h 04 min
